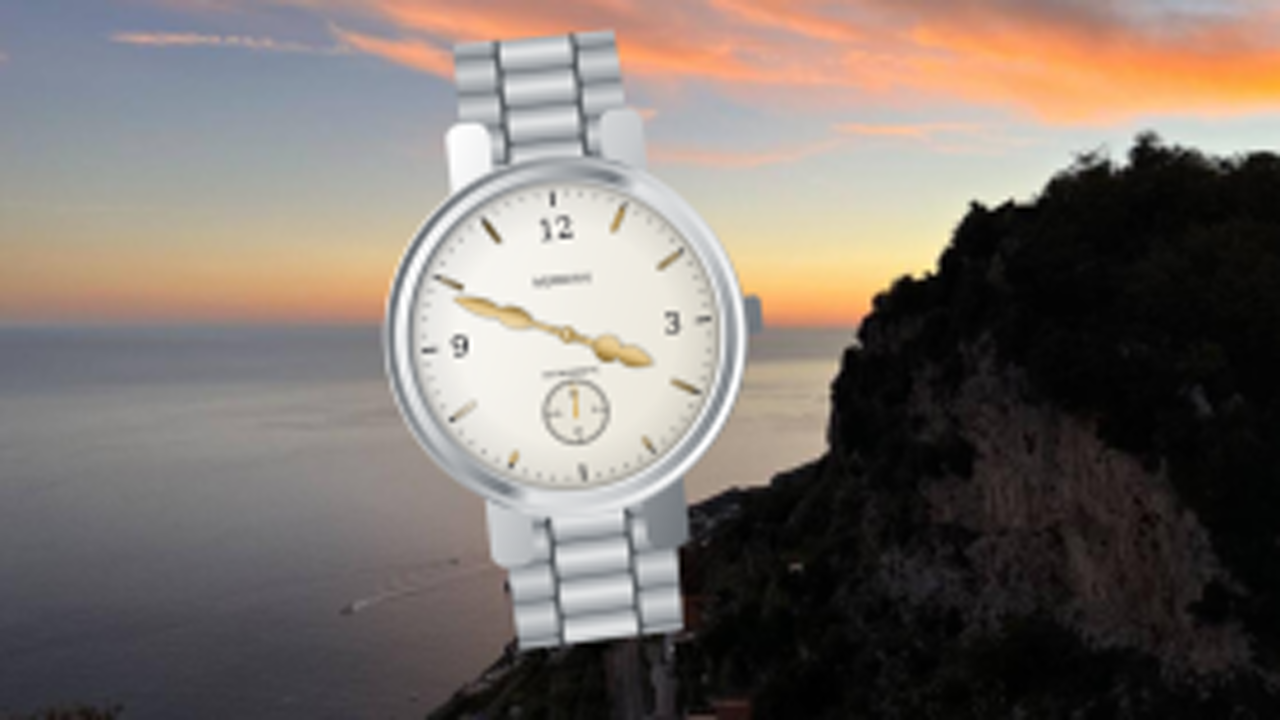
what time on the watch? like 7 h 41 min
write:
3 h 49 min
